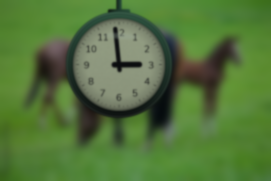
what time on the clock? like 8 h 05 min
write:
2 h 59 min
